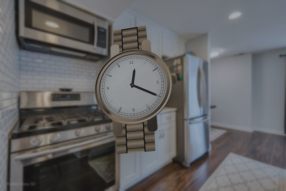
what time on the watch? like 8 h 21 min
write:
12 h 20 min
